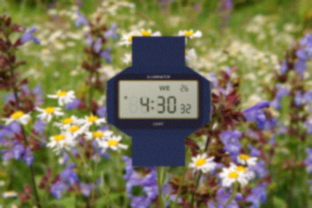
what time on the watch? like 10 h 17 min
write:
4 h 30 min
